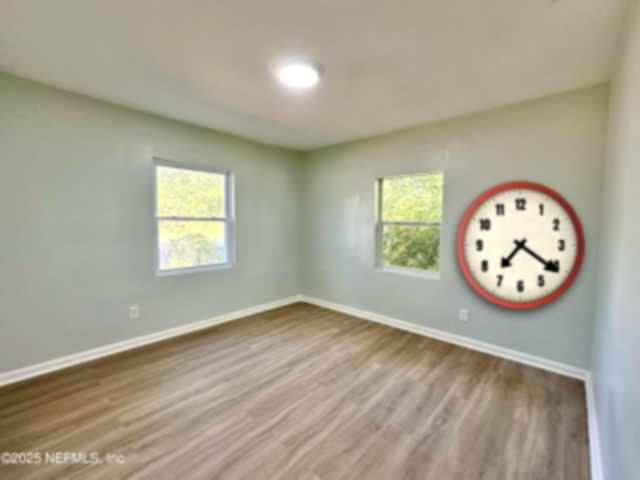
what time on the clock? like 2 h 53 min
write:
7 h 21 min
